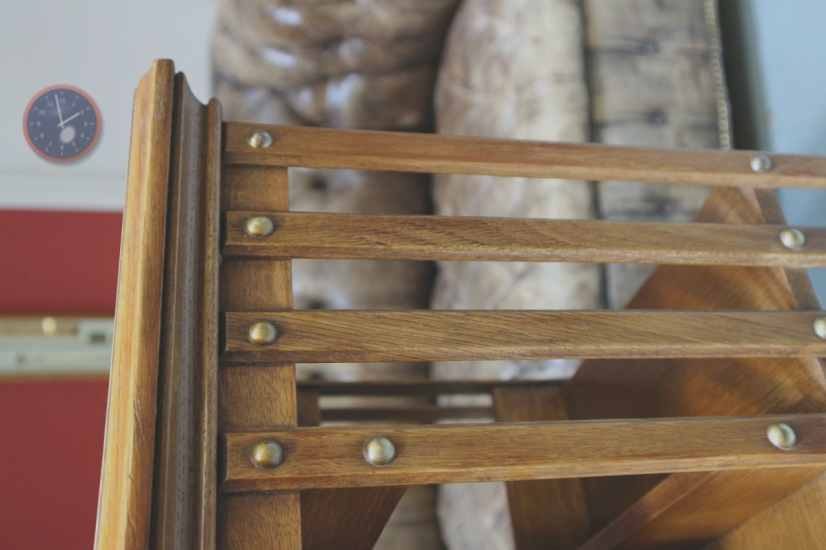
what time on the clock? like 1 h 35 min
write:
1 h 58 min
